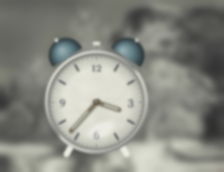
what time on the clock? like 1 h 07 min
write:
3 h 37 min
